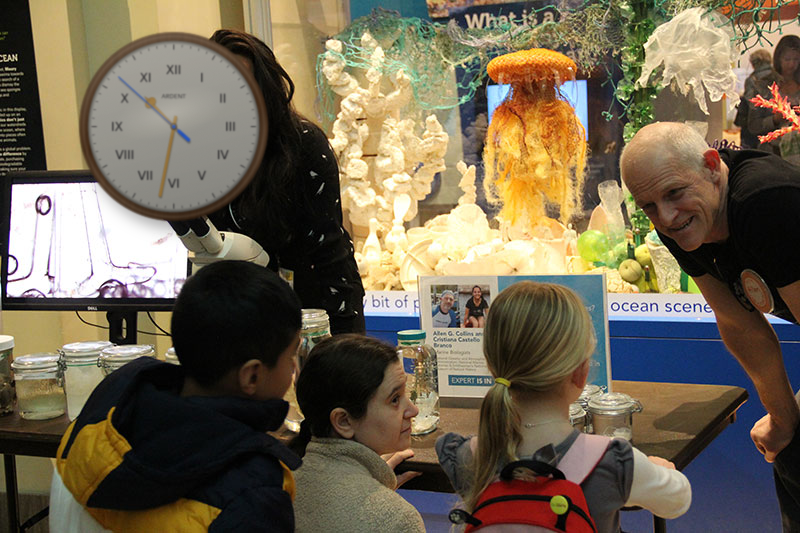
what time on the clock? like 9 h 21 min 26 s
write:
10 h 31 min 52 s
